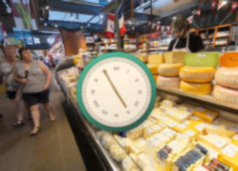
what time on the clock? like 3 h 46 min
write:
4 h 55 min
